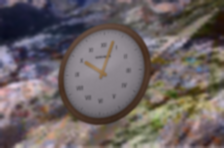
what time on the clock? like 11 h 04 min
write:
10 h 03 min
